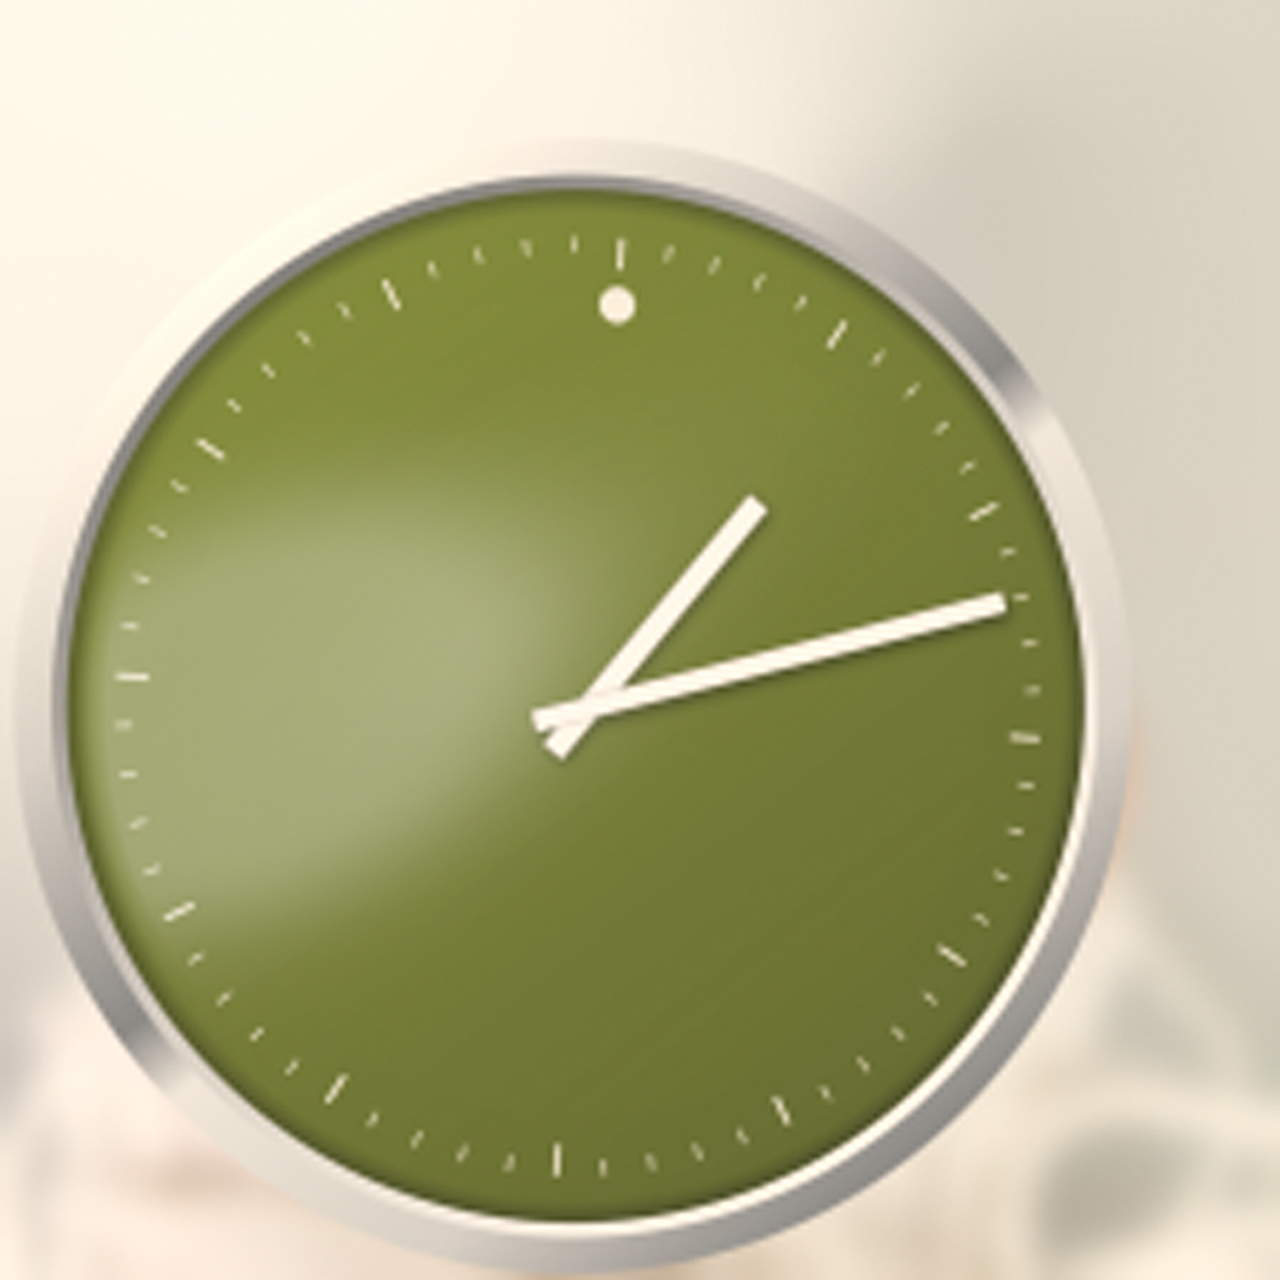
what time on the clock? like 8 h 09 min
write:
1 h 12 min
